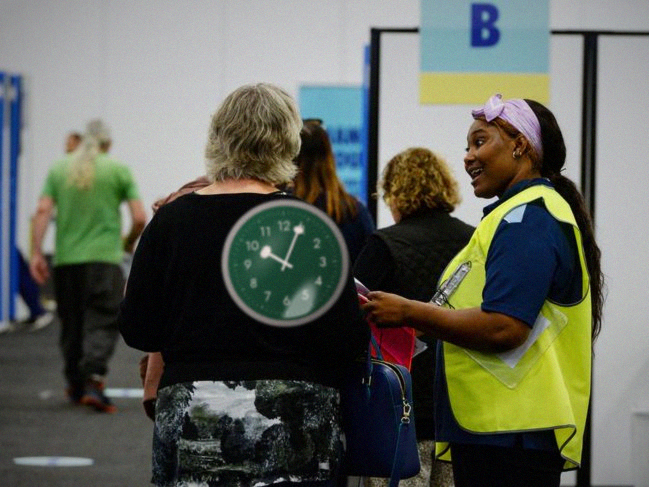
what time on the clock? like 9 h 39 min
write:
10 h 04 min
